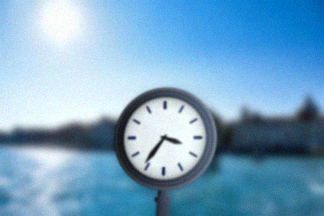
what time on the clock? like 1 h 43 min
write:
3 h 36 min
